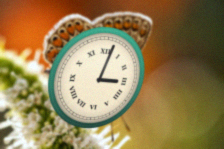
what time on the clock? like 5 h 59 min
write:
3 h 02 min
